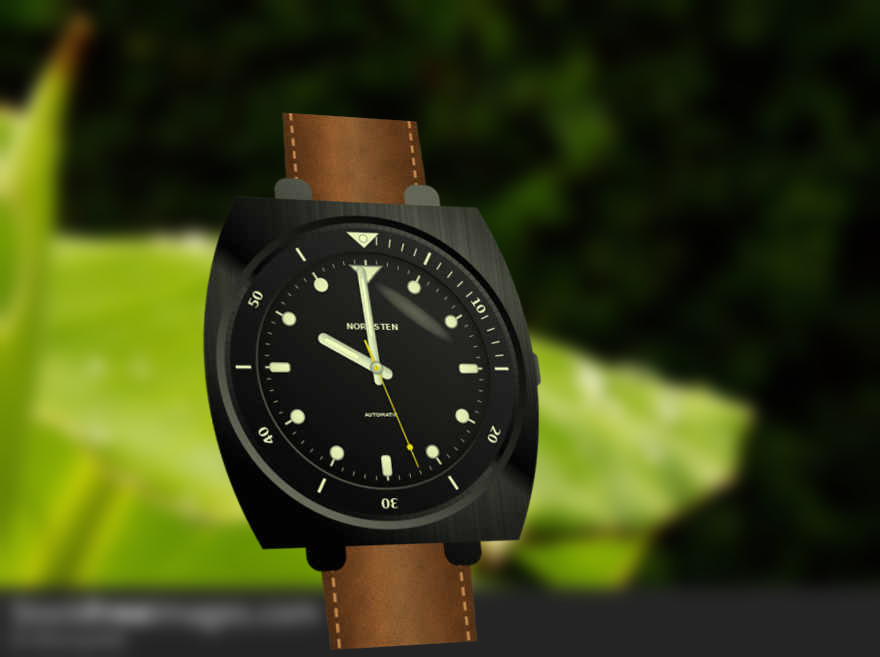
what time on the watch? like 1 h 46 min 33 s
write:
9 h 59 min 27 s
